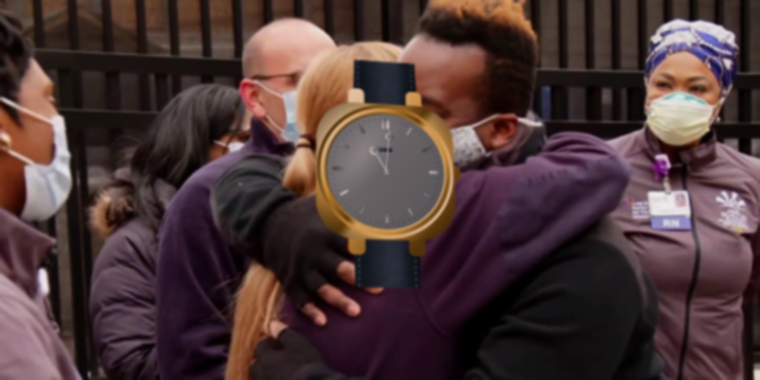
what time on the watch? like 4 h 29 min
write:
11 h 01 min
